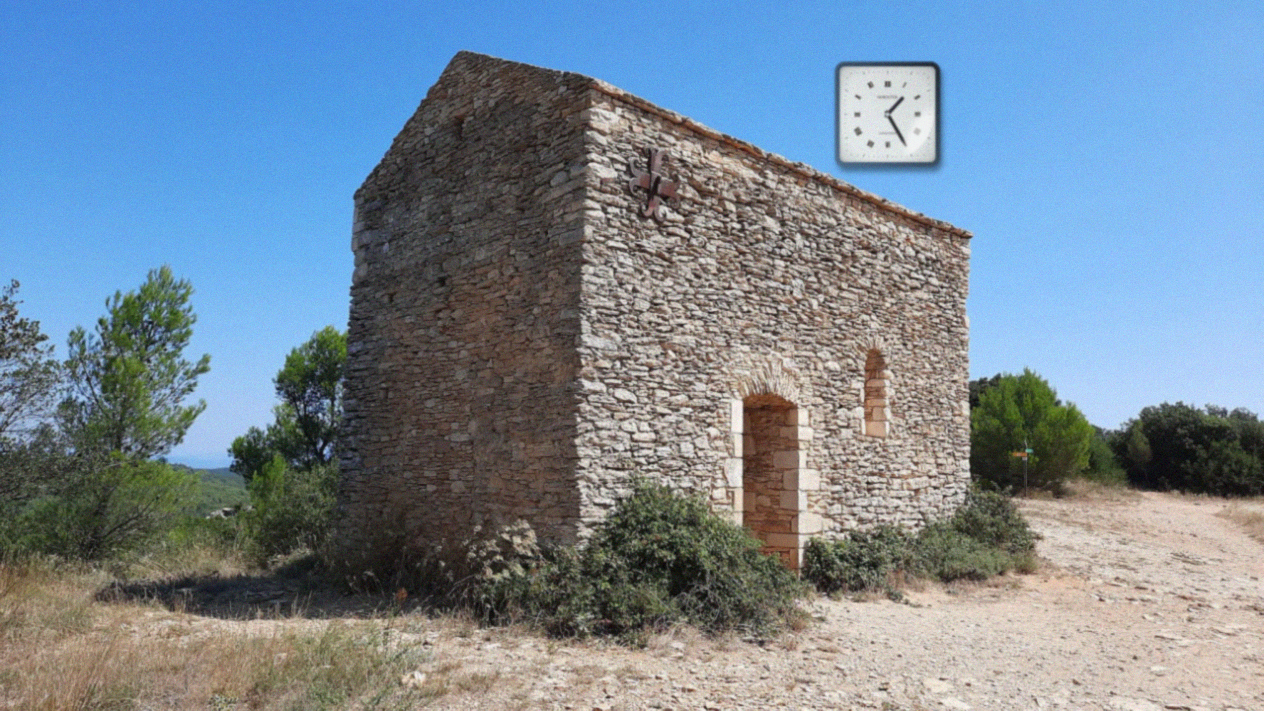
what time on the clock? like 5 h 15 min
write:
1 h 25 min
